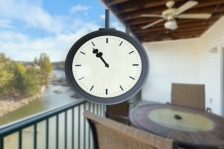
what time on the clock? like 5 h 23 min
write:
10 h 54 min
